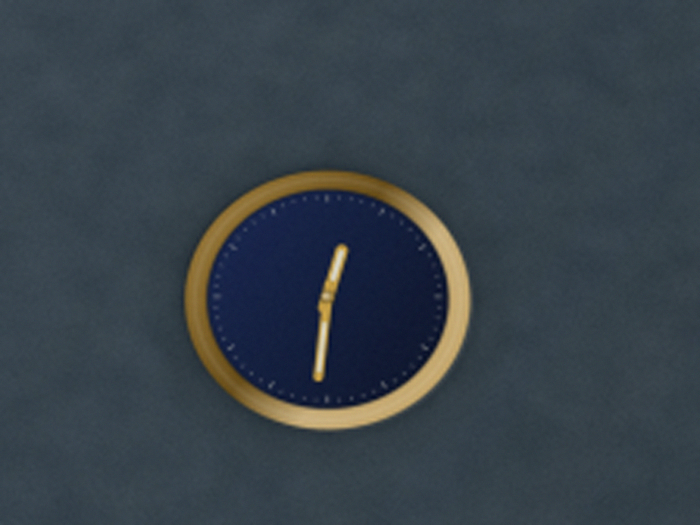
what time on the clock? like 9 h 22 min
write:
12 h 31 min
